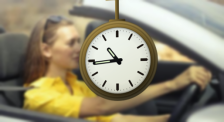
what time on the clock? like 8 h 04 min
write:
10 h 44 min
